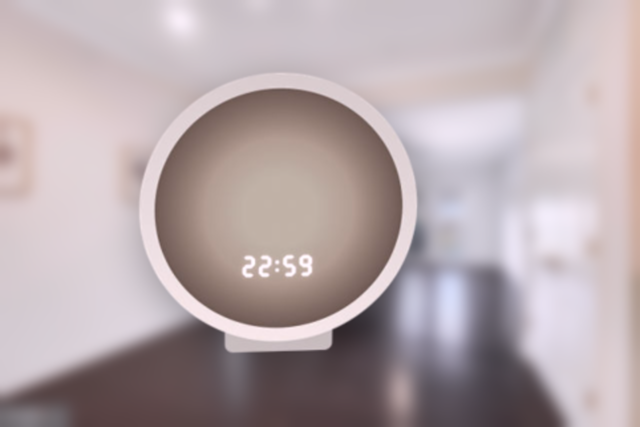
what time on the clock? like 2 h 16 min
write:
22 h 59 min
